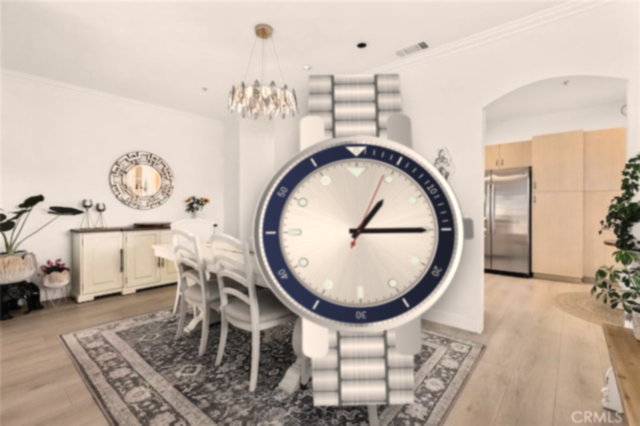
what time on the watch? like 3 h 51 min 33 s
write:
1 h 15 min 04 s
